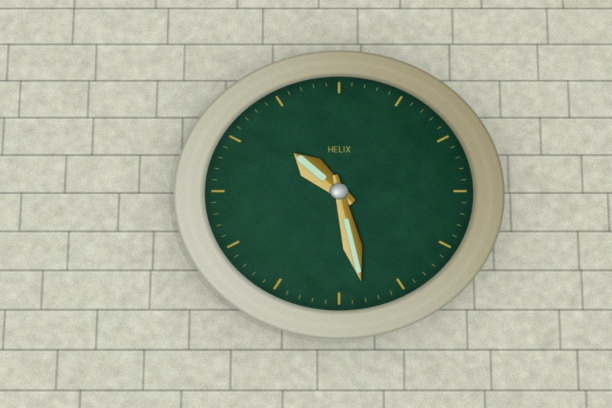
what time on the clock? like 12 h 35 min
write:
10 h 28 min
